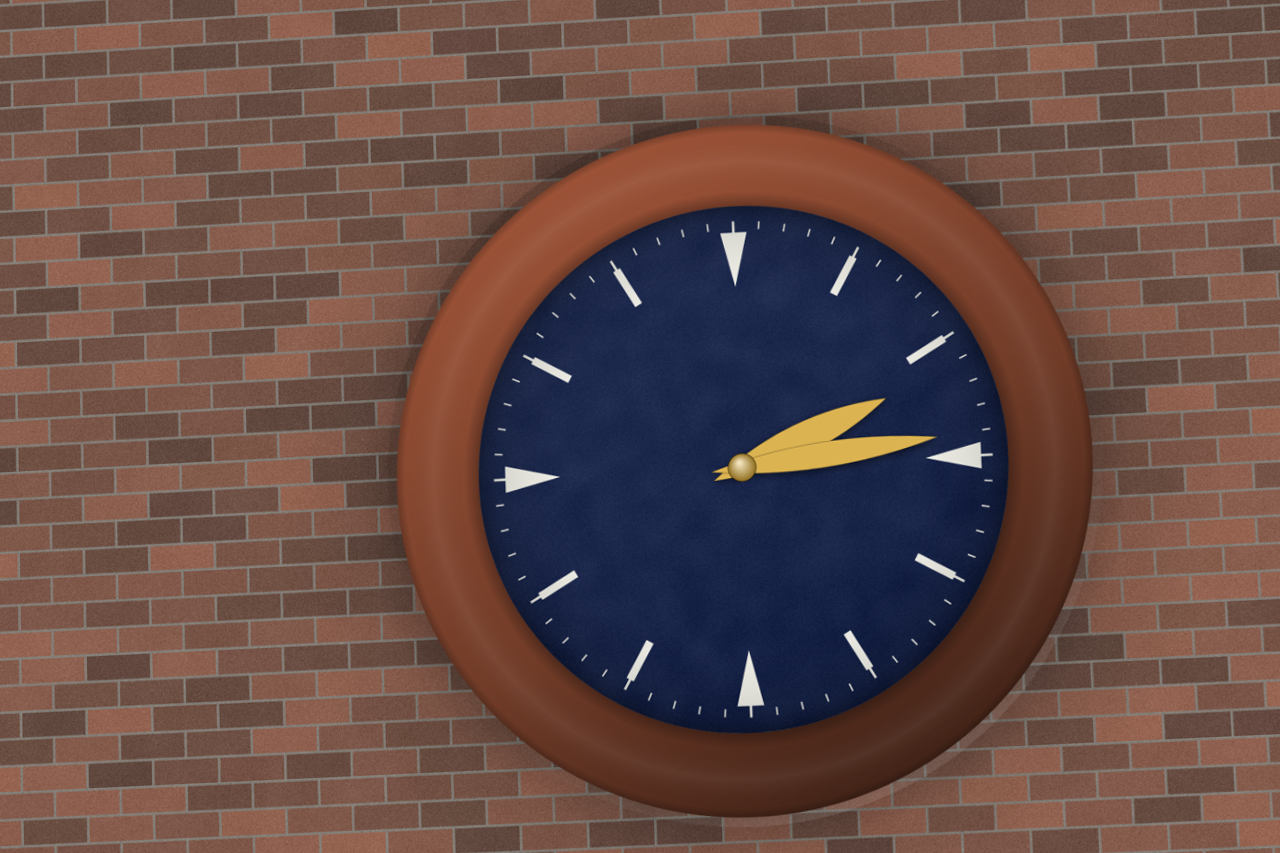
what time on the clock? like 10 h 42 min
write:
2 h 14 min
